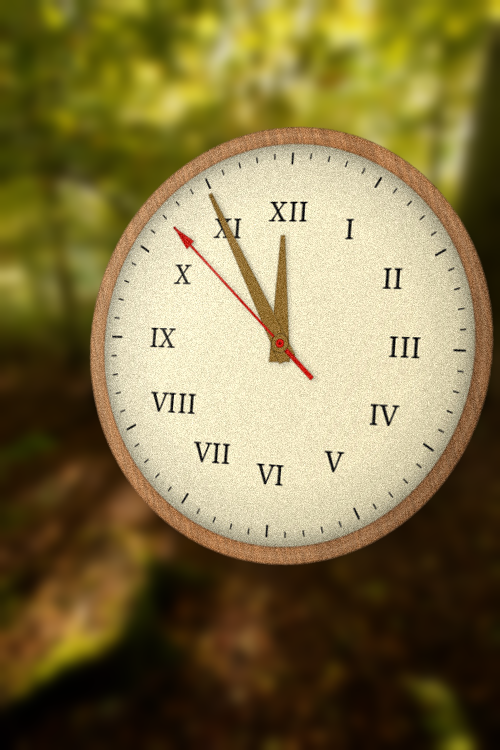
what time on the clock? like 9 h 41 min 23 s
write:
11 h 54 min 52 s
